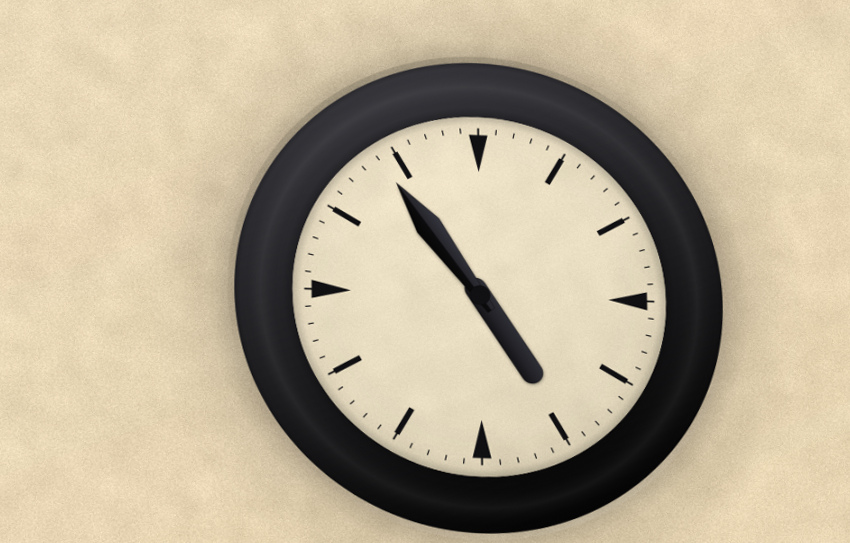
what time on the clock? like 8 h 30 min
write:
4 h 54 min
